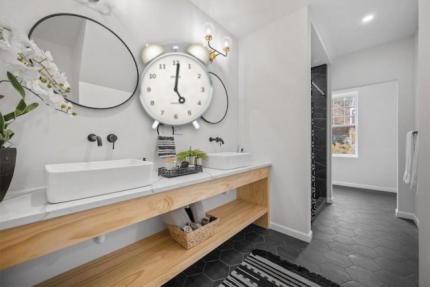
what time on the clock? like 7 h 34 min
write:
5 h 01 min
